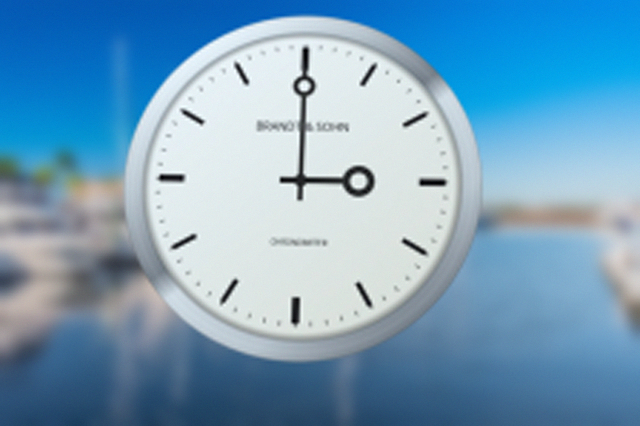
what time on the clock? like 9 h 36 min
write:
3 h 00 min
